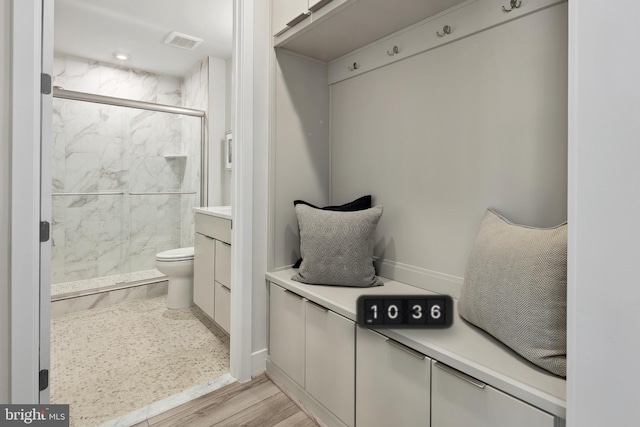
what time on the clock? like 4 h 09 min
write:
10 h 36 min
